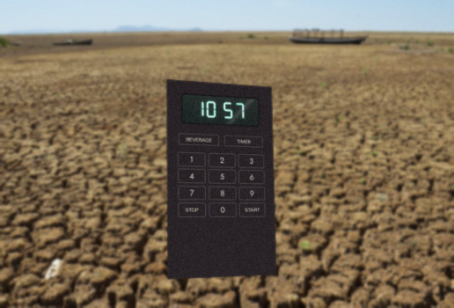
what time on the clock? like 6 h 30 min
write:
10 h 57 min
